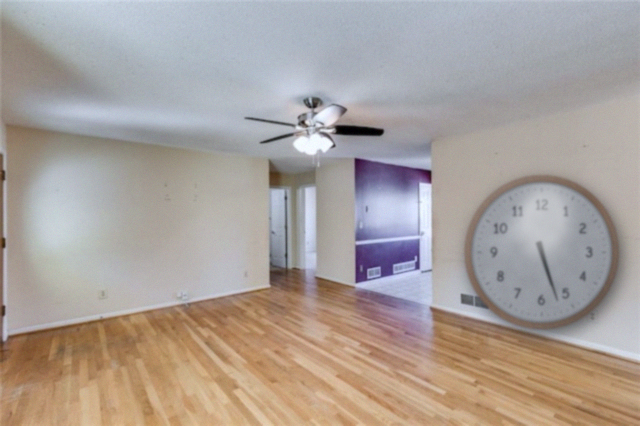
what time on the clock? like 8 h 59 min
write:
5 h 27 min
